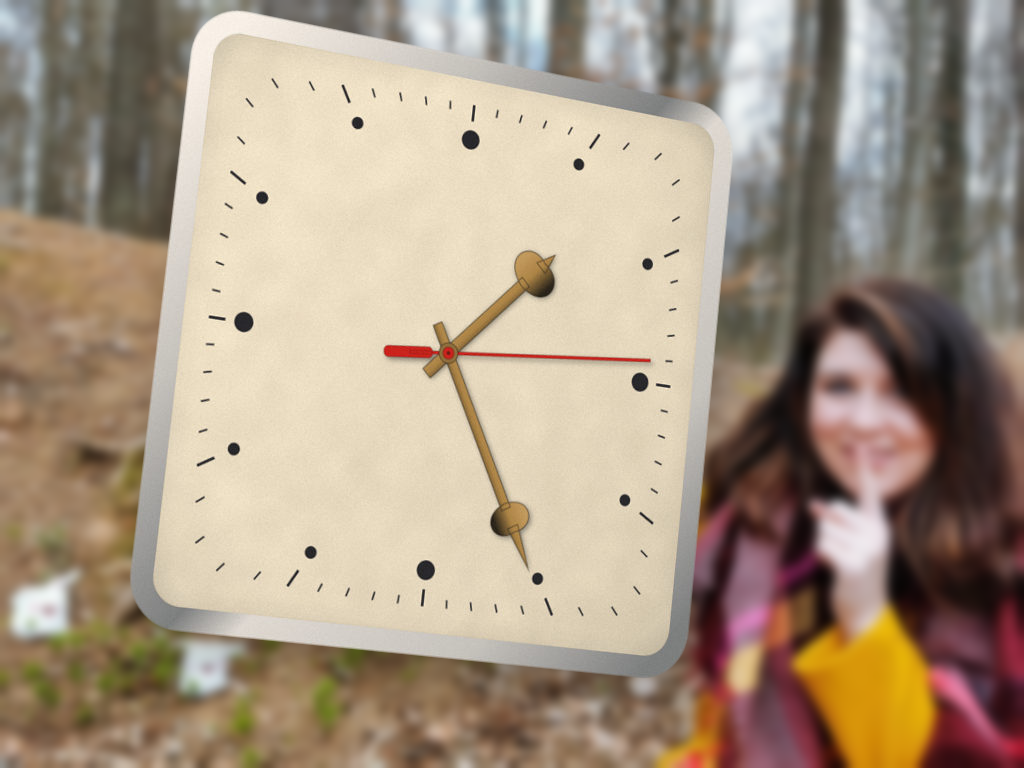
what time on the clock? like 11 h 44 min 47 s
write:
1 h 25 min 14 s
